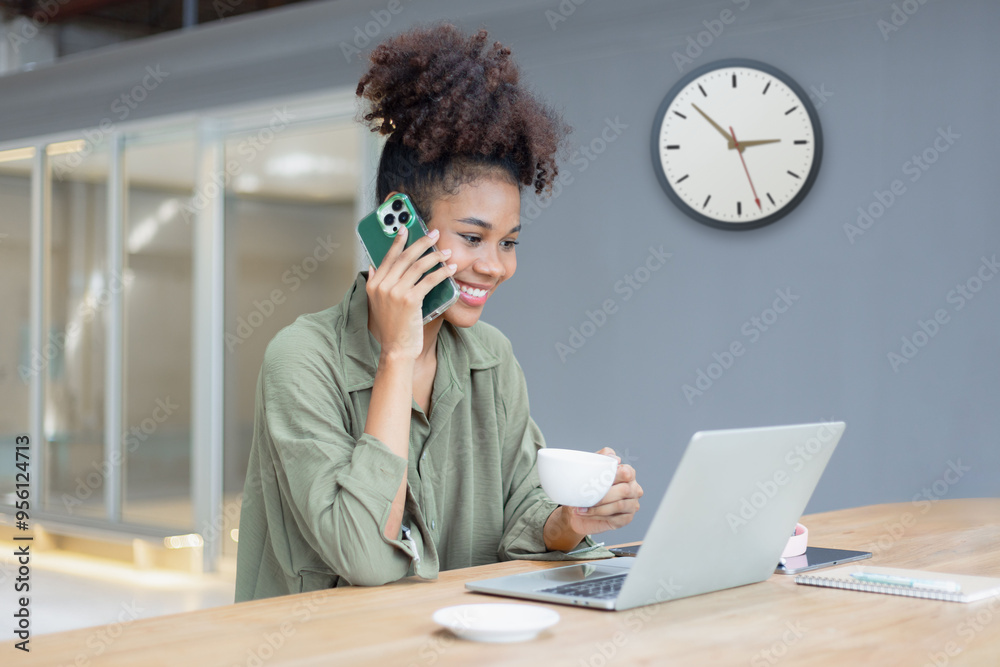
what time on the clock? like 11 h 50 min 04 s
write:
2 h 52 min 27 s
